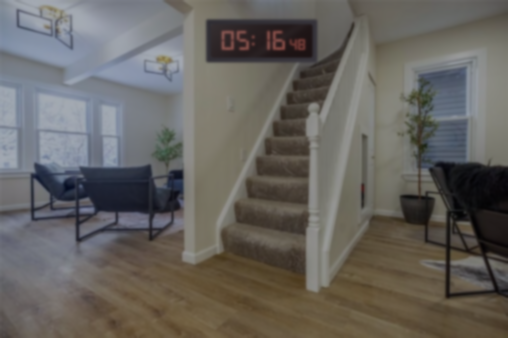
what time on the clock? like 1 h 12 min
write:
5 h 16 min
